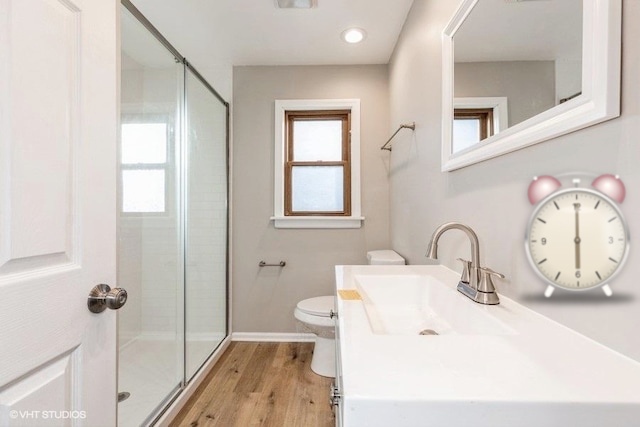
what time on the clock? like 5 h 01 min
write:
6 h 00 min
